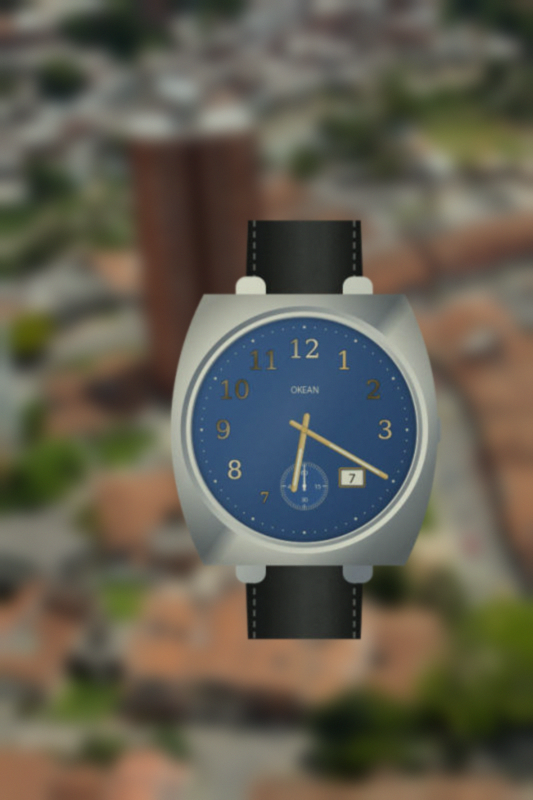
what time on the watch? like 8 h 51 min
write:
6 h 20 min
